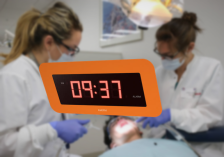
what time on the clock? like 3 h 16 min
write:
9 h 37 min
